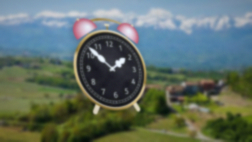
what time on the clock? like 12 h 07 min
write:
1 h 52 min
